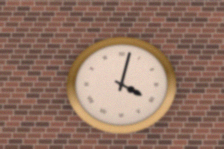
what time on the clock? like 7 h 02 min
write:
4 h 02 min
